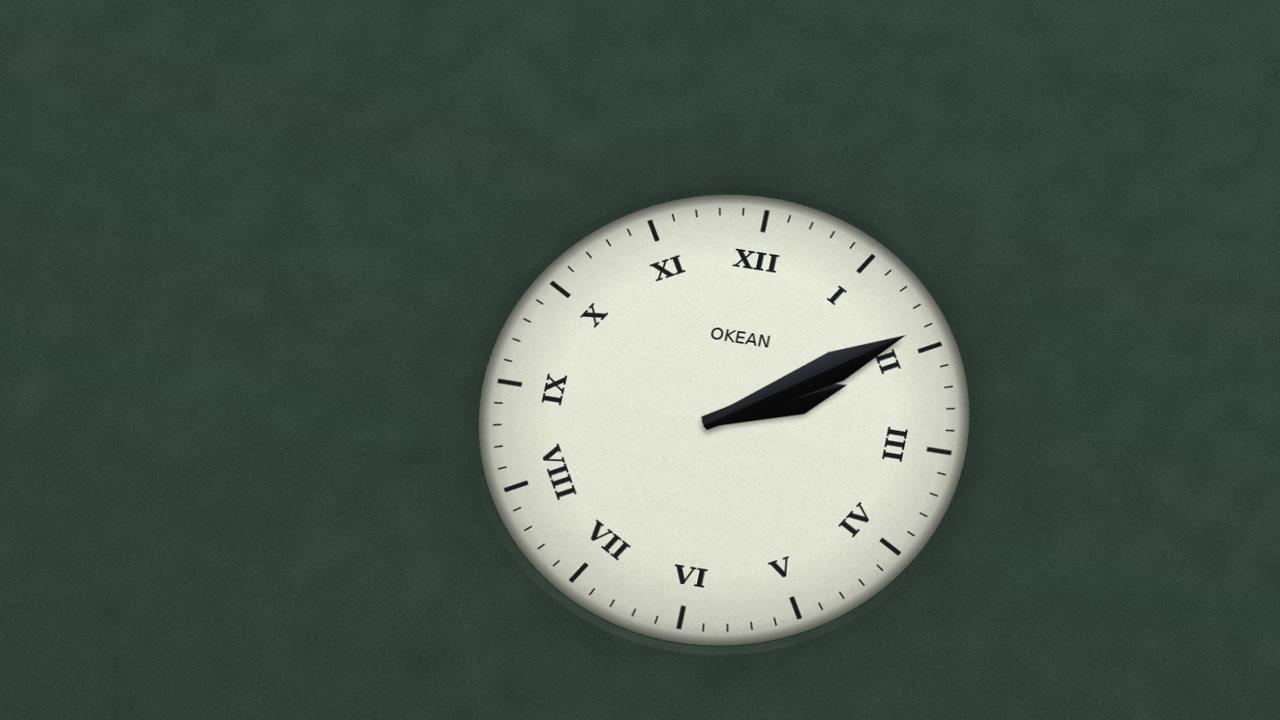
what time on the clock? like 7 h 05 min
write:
2 h 09 min
